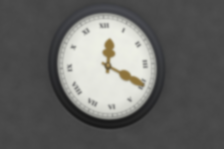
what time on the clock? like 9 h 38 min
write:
12 h 20 min
